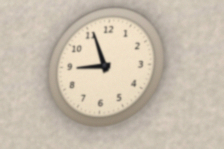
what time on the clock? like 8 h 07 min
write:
8 h 56 min
